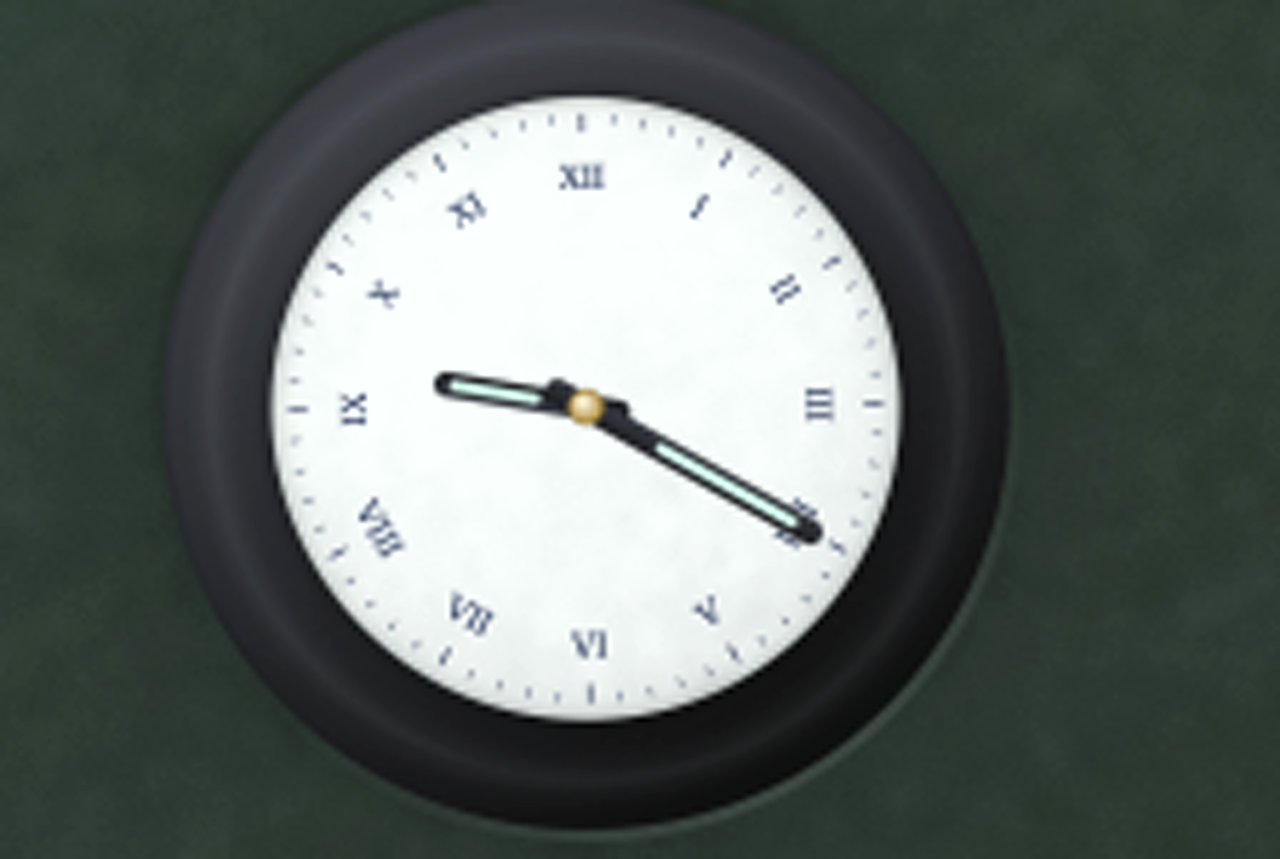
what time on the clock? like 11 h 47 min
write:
9 h 20 min
